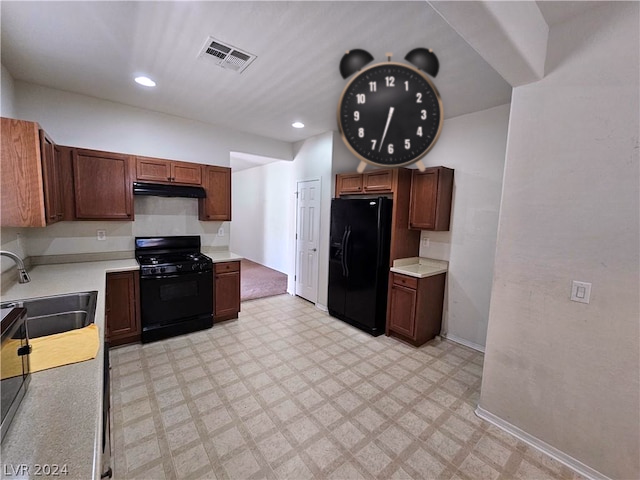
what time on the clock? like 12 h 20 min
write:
6 h 33 min
